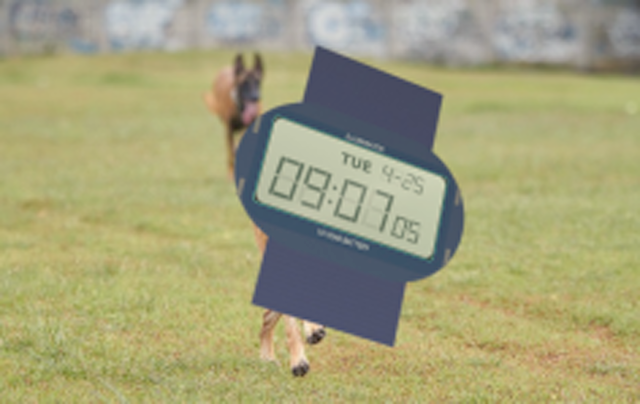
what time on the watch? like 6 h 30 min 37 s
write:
9 h 07 min 05 s
